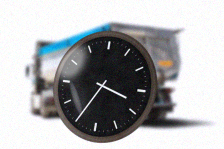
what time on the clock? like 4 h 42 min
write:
3 h 35 min
